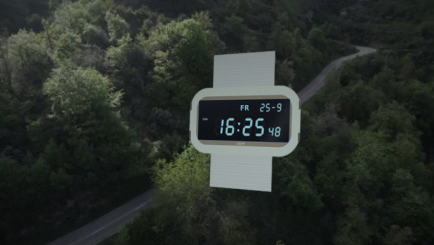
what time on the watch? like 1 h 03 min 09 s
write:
16 h 25 min 48 s
